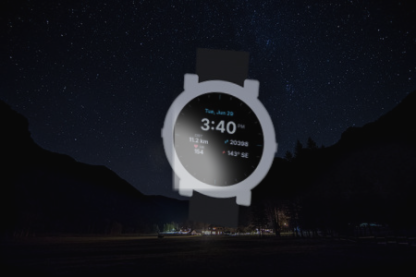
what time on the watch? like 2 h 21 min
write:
3 h 40 min
